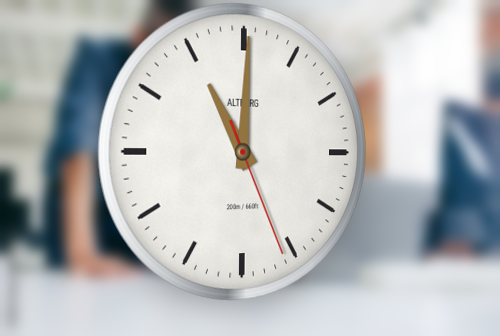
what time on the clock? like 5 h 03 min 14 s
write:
11 h 00 min 26 s
